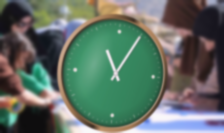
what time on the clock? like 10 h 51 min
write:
11 h 05 min
